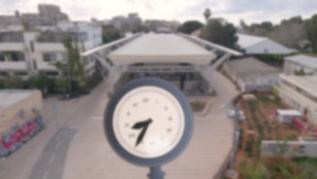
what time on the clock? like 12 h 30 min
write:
8 h 36 min
